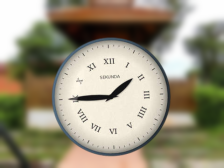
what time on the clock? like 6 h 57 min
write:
1 h 45 min
